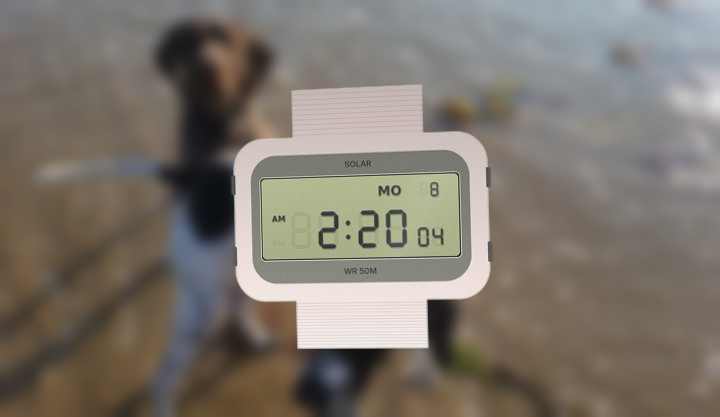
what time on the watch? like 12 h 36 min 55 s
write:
2 h 20 min 04 s
